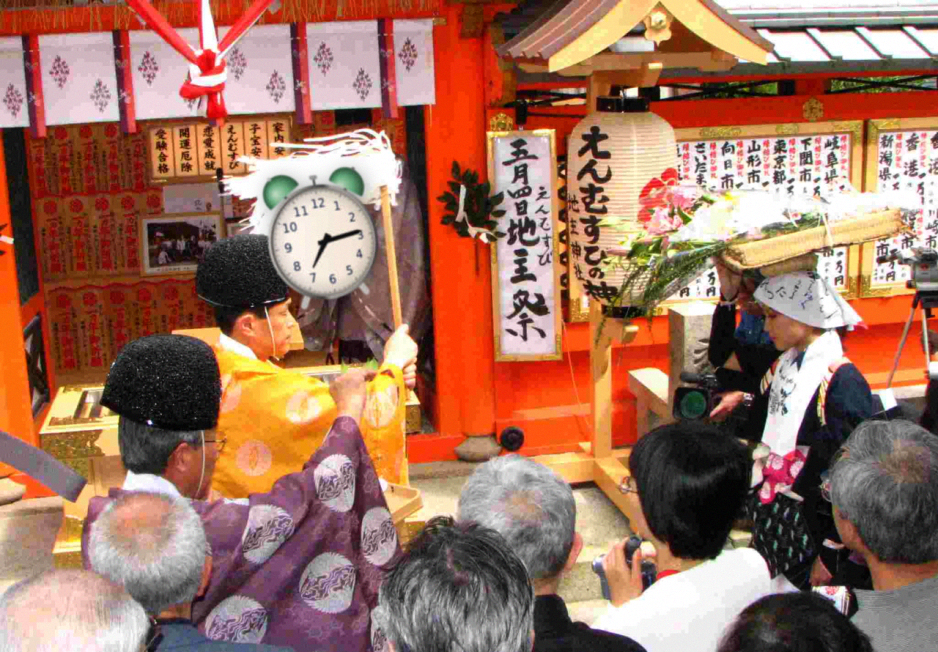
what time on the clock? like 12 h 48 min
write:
7 h 14 min
